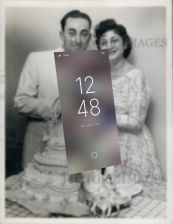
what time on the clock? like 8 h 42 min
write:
12 h 48 min
